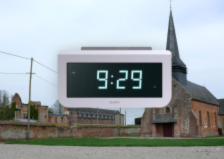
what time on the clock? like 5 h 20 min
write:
9 h 29 min
